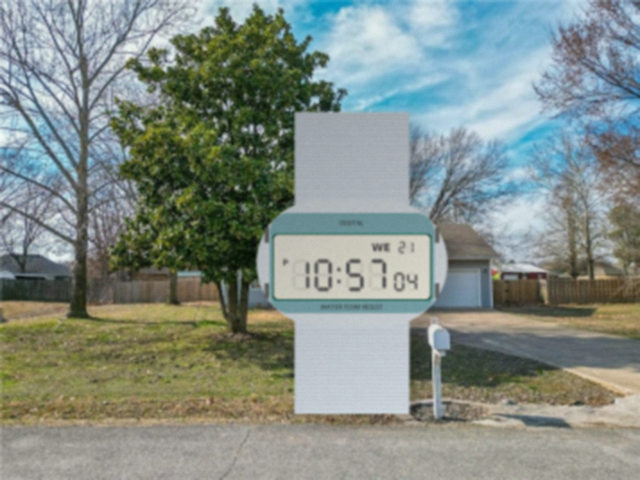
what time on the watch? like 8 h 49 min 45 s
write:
10 h 57 min 04 s
